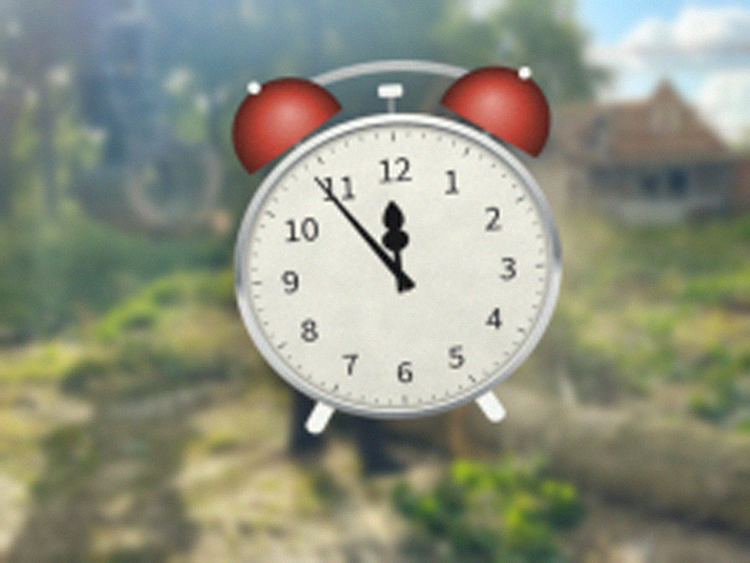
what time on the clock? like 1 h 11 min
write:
11 h 54 min
